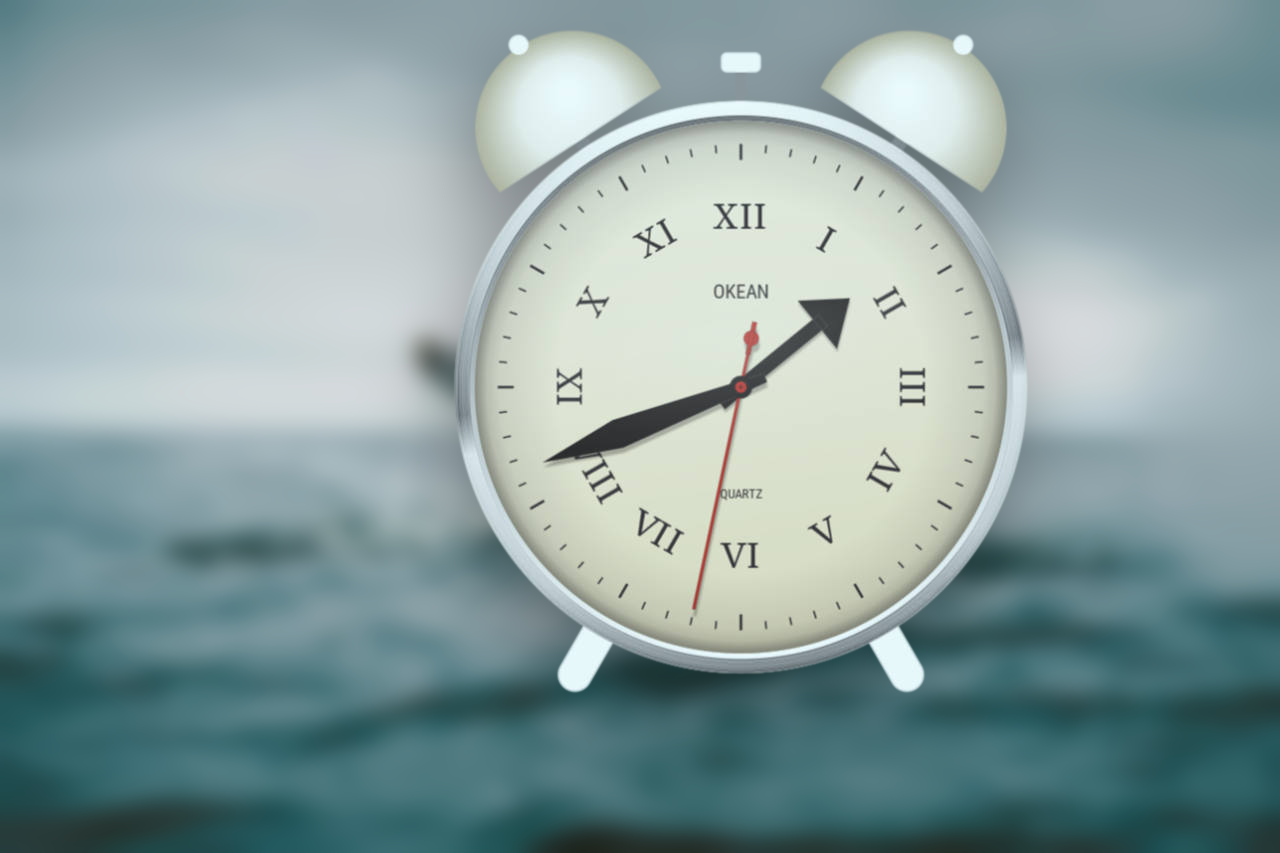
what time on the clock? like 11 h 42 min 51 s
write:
1 h 41 min 32 s
